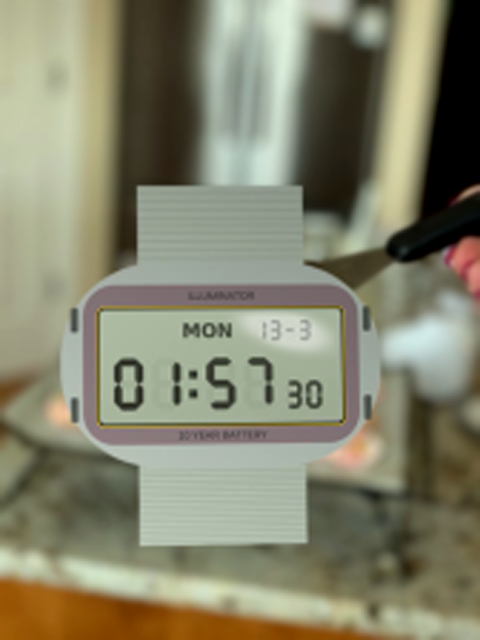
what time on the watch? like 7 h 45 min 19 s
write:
1 h 57 min 30 s
